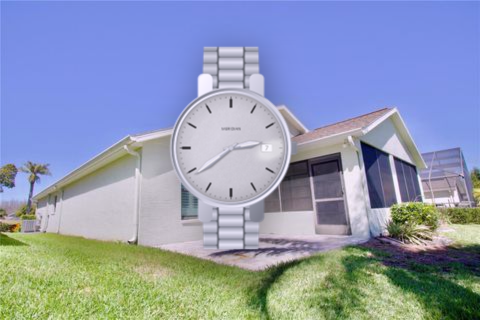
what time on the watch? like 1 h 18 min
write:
2 h 39 min
